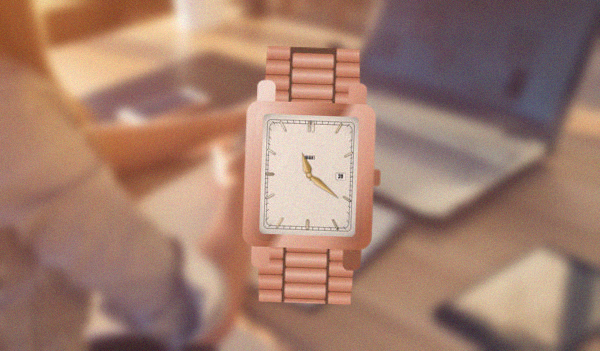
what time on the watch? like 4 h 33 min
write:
11 h 21 min
